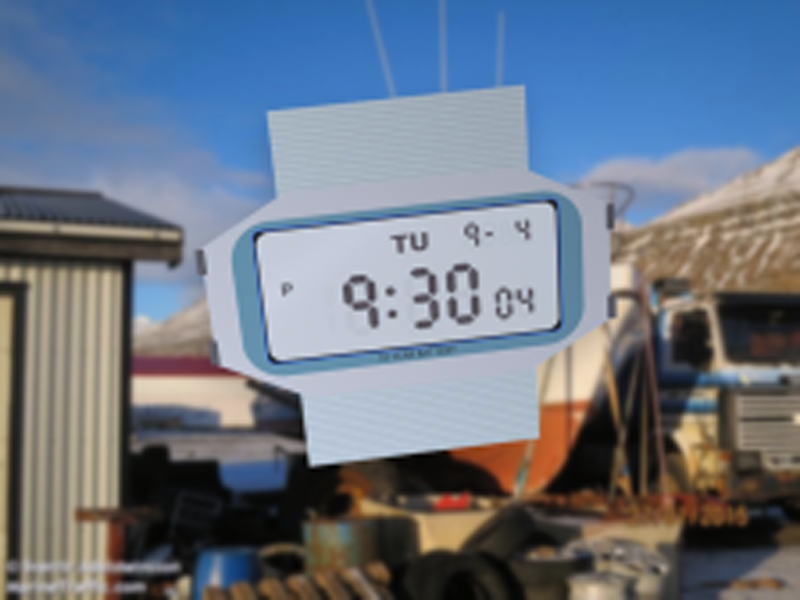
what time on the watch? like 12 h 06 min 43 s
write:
9 h 30 min 04 s
